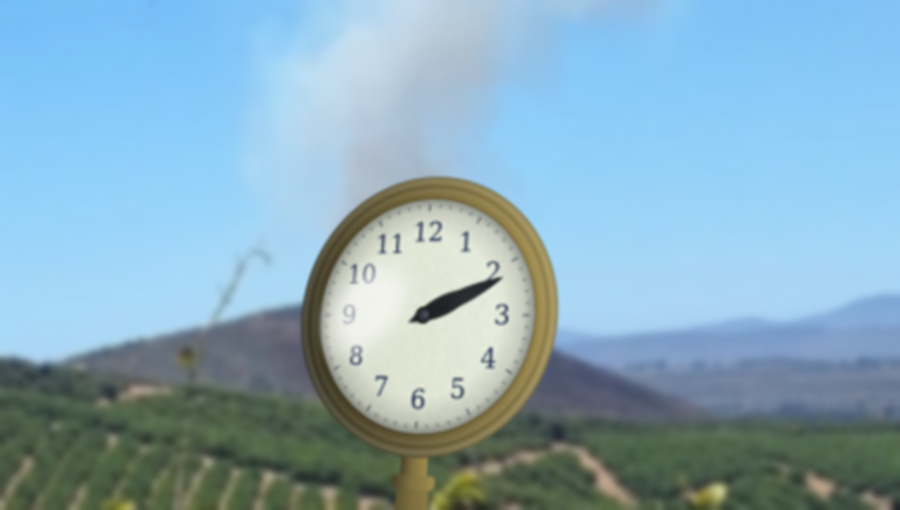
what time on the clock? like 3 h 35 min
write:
2 h 11 min
